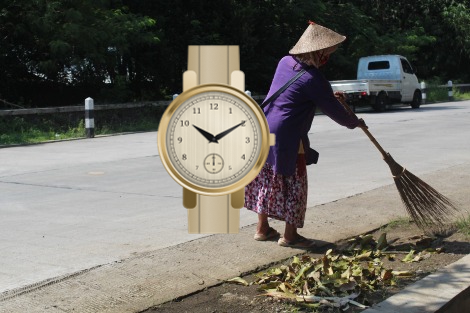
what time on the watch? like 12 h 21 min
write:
10 h 10 min
